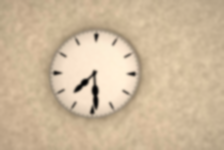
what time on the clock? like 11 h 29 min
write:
7 h 29 min
